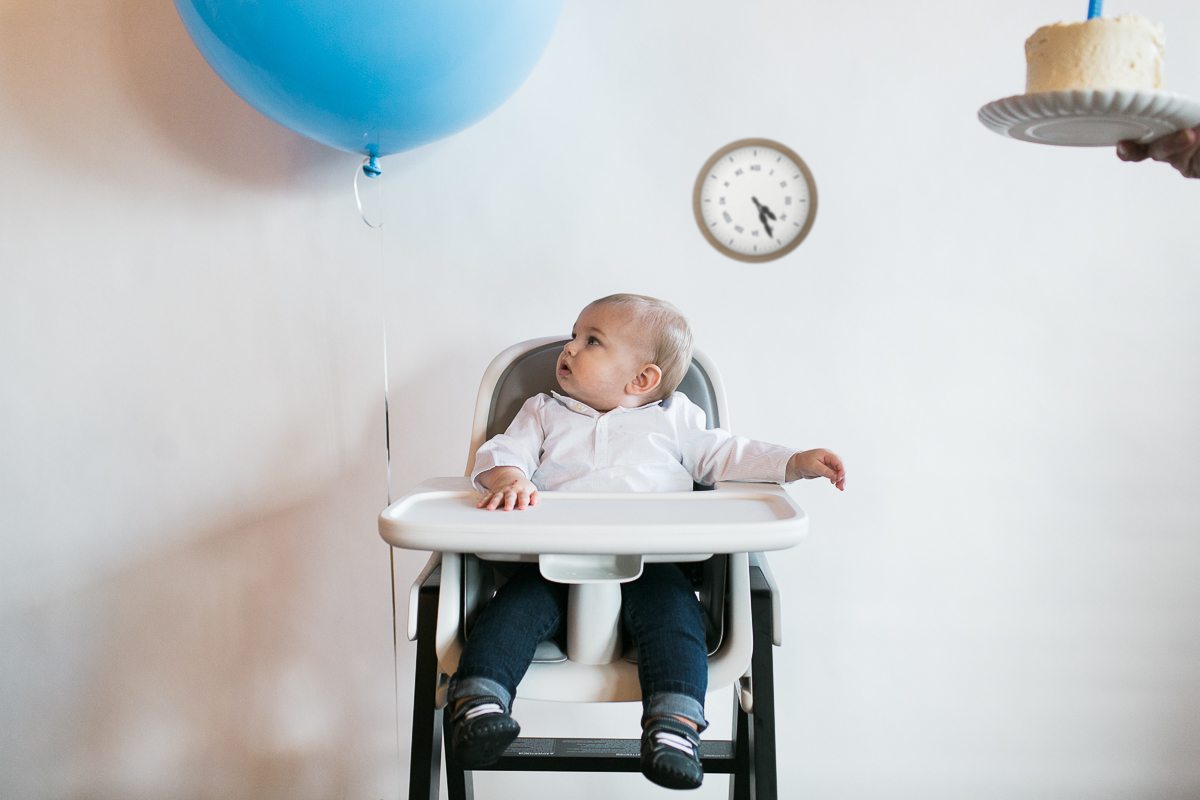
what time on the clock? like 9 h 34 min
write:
4 h 26 min
